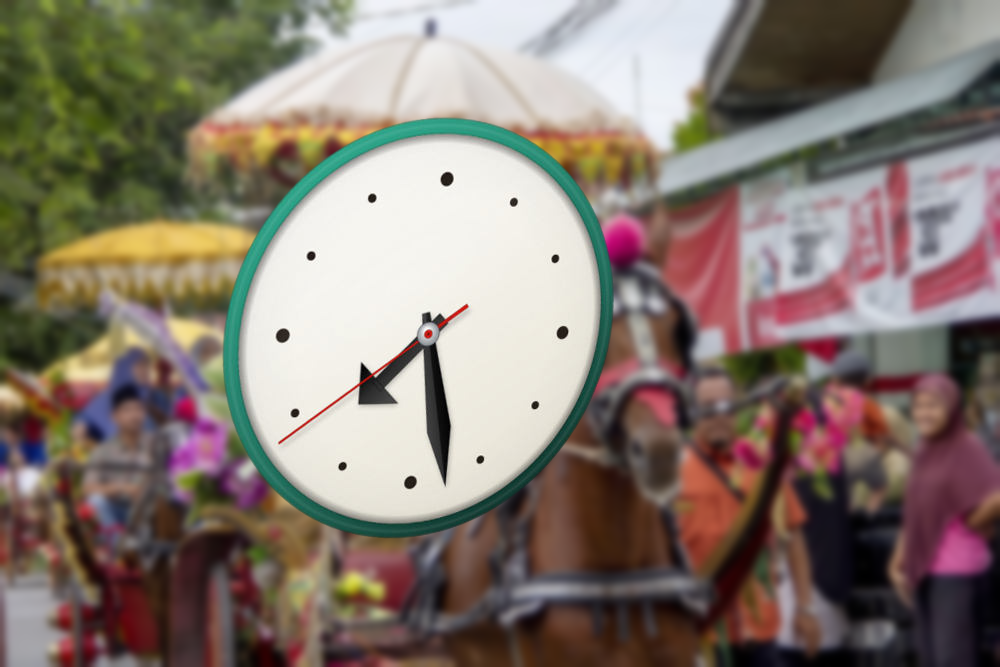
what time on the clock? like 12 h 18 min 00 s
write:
7 h 27 min 39 s
